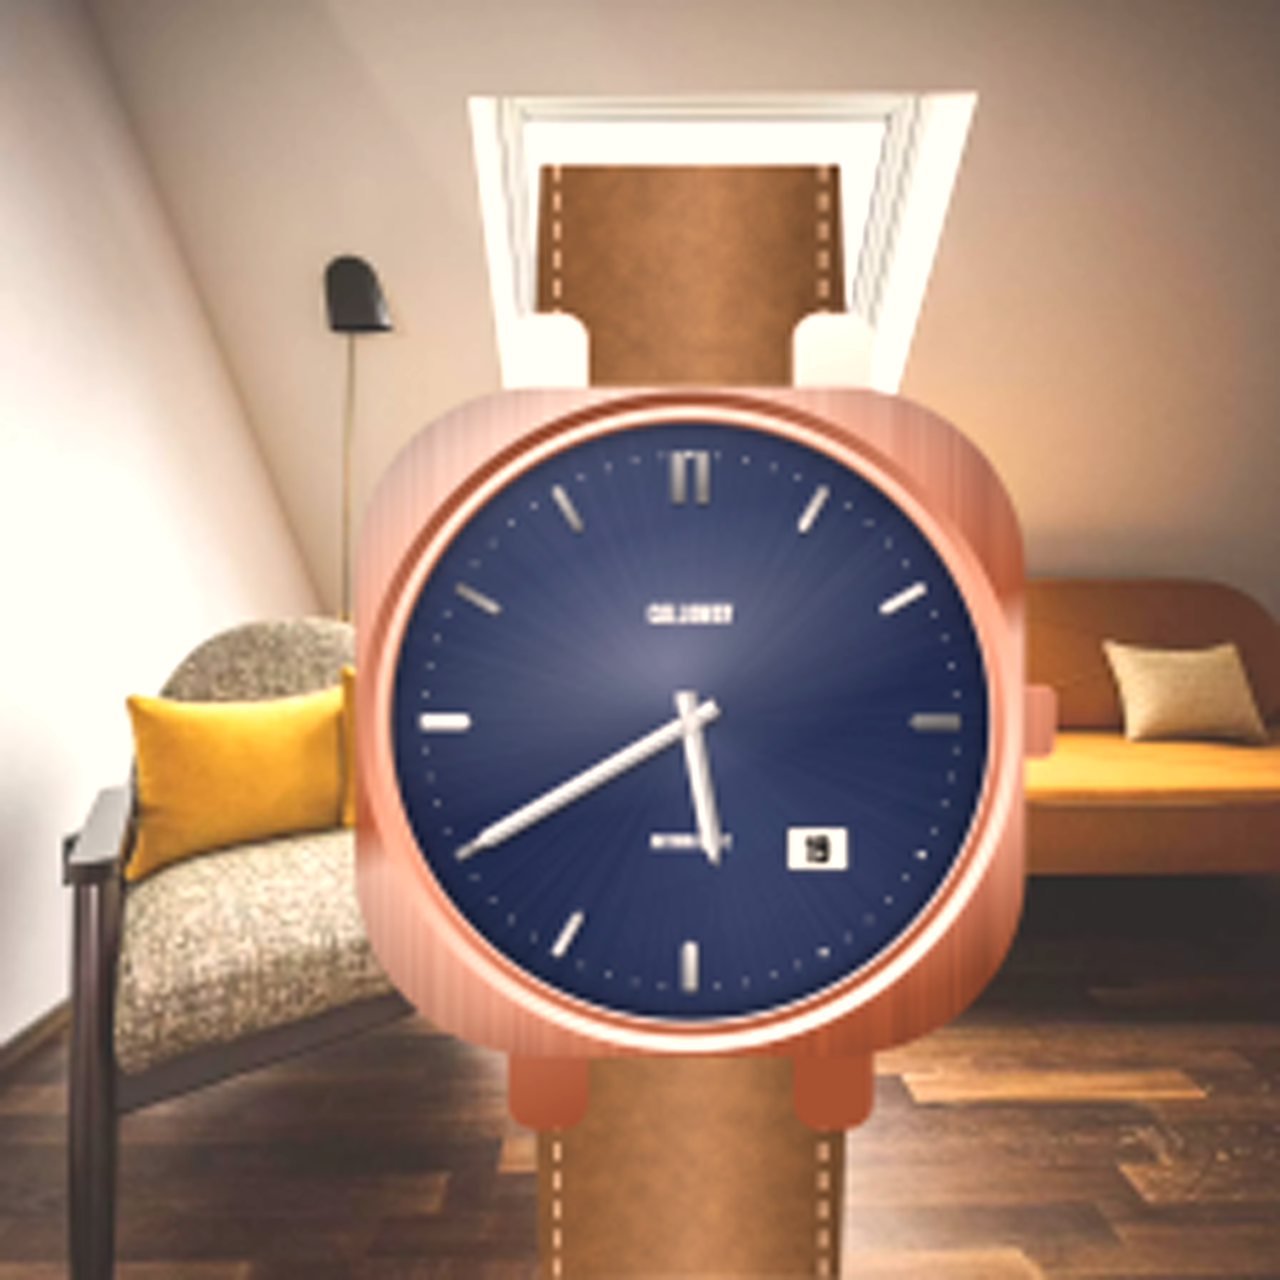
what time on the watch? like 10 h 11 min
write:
5 h 40 min
